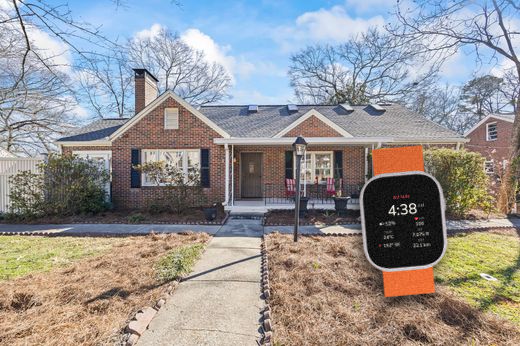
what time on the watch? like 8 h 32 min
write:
4 h 38 min
